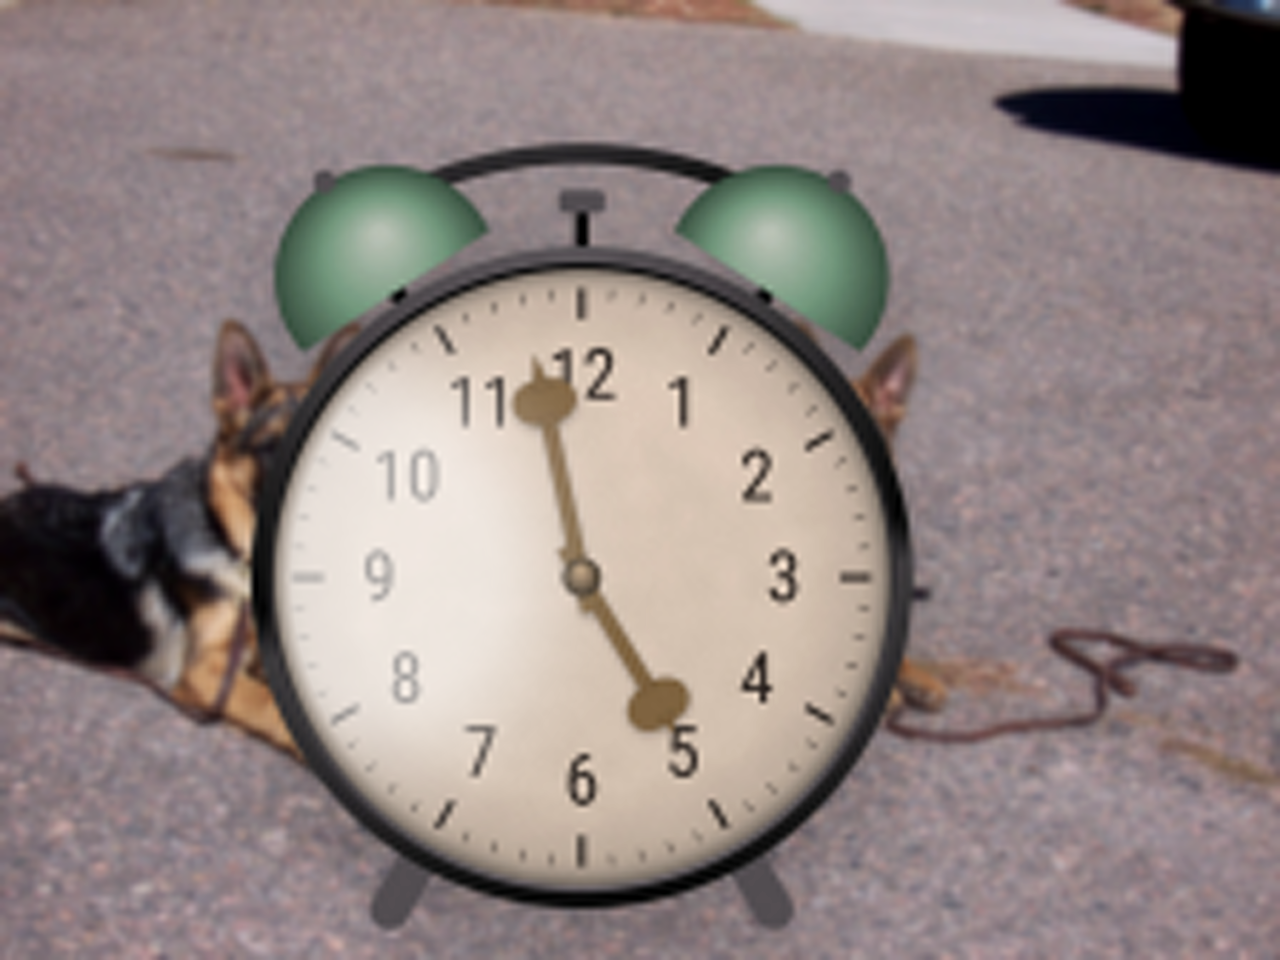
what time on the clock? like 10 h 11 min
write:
4 h 58 min
